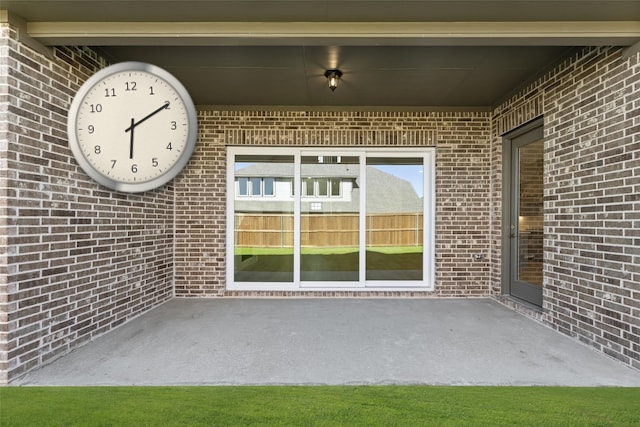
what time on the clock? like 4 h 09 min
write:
6 h 10 min
